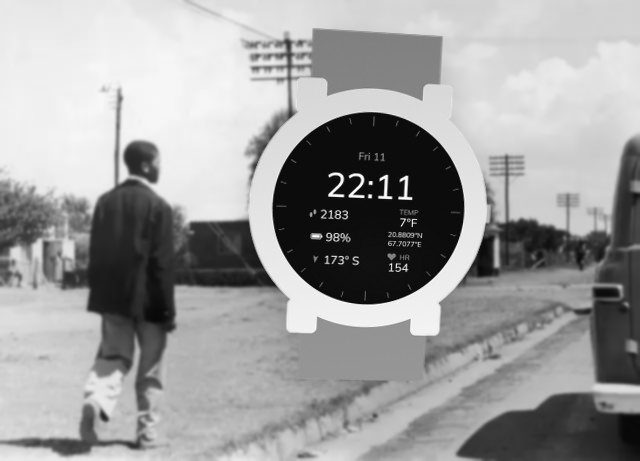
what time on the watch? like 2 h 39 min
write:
22 h 11 min
